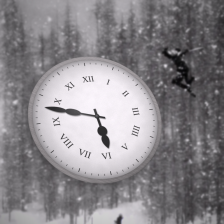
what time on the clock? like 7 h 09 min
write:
5 h 48 min
